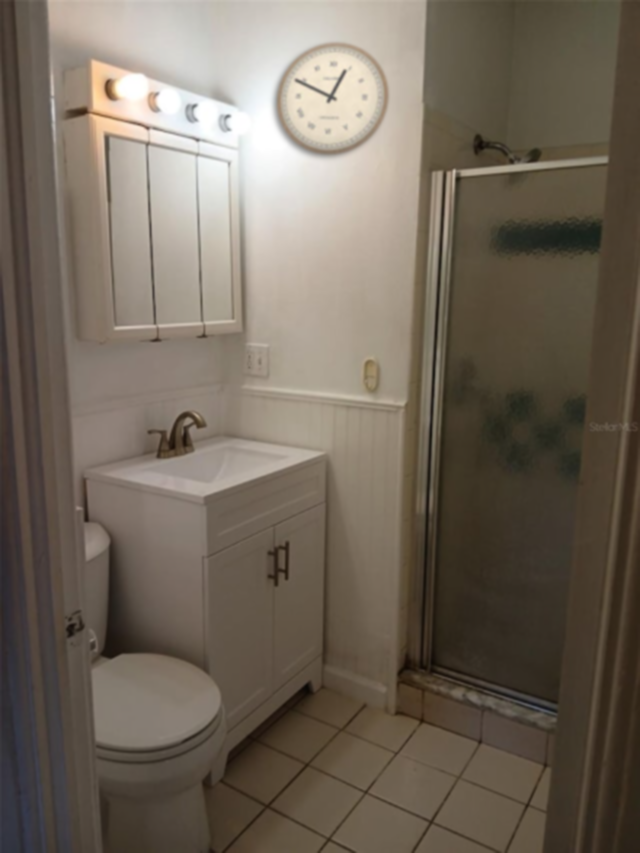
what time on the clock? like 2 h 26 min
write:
12 h 49 min
